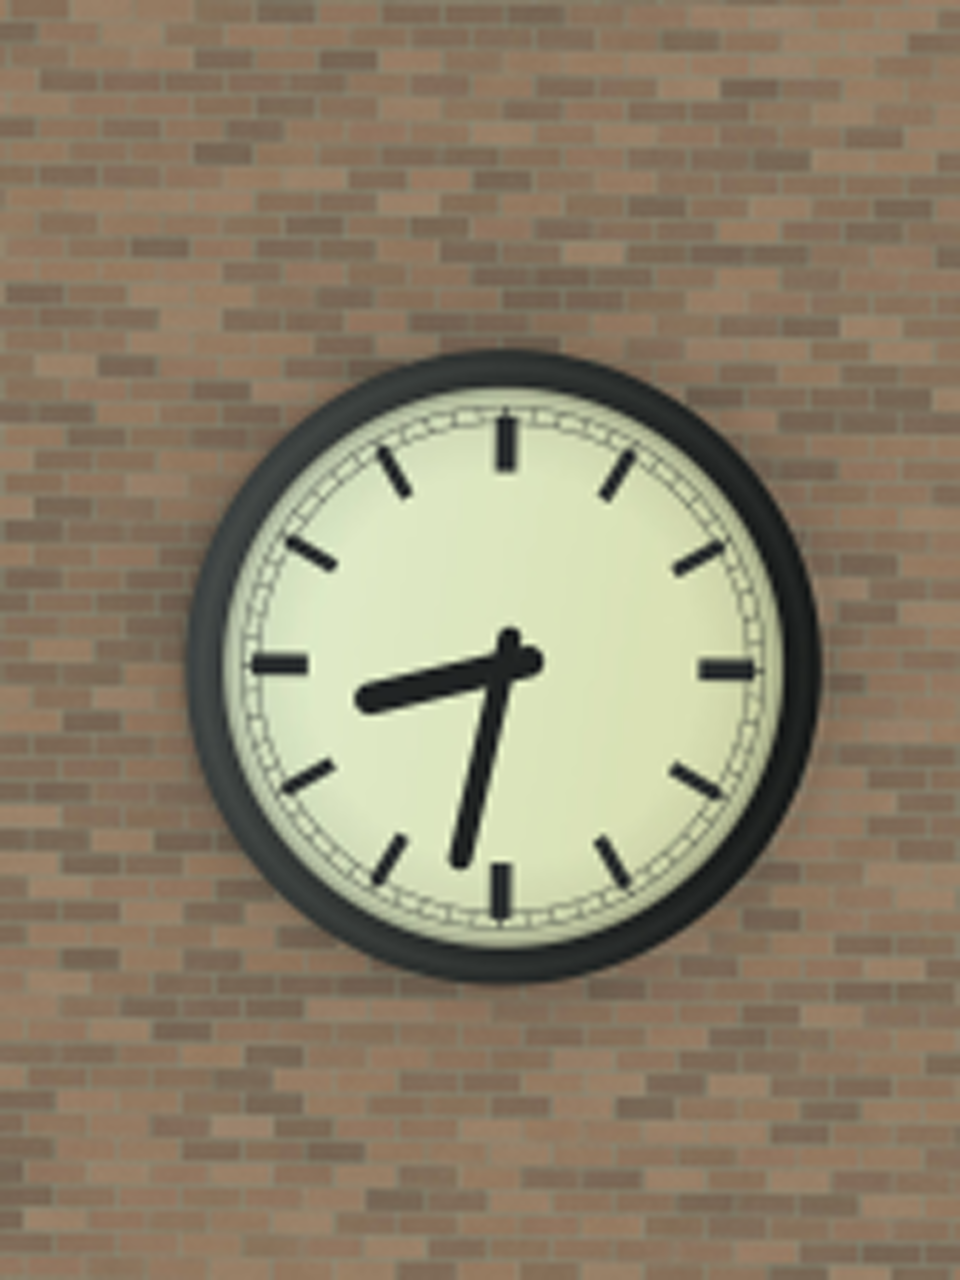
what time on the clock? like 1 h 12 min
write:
8 h 32 min
